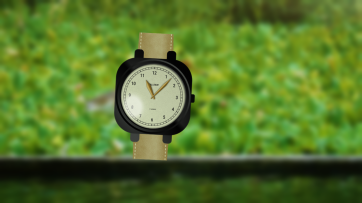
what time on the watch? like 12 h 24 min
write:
11 h 07 min
